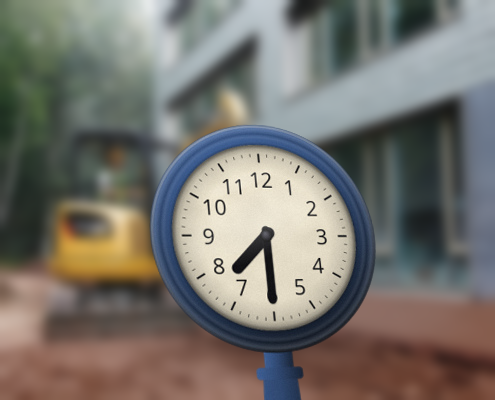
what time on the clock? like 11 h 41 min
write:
7 h 30 min
